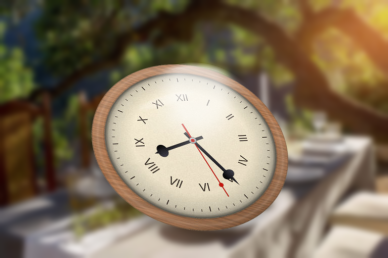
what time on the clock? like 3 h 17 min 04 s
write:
8 h 24 min 27 s
